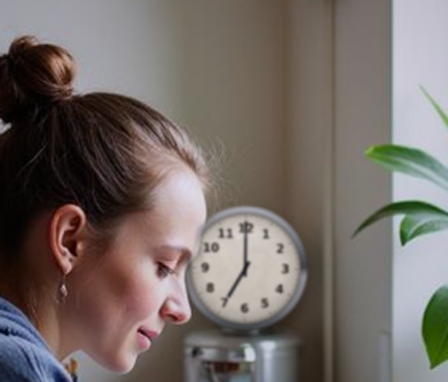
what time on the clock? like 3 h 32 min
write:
7 h 00 min
